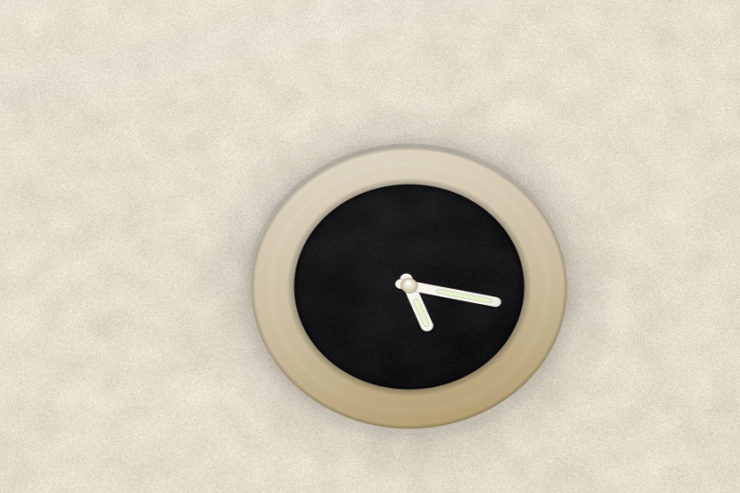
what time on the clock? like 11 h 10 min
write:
5 h 17 min
